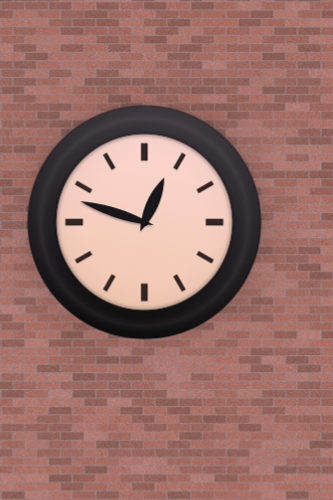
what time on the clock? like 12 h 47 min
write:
12 h 48 min
